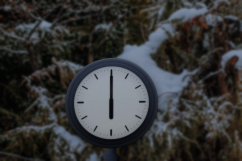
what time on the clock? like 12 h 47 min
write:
6 h 00 min
